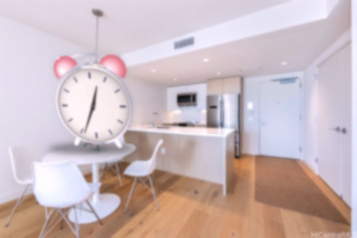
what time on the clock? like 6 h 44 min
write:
12 h 34 min
